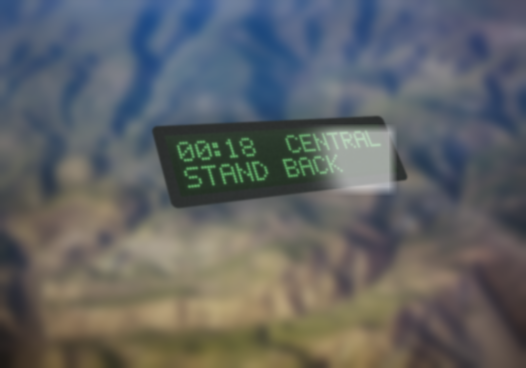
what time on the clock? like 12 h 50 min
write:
0 h 18 min
